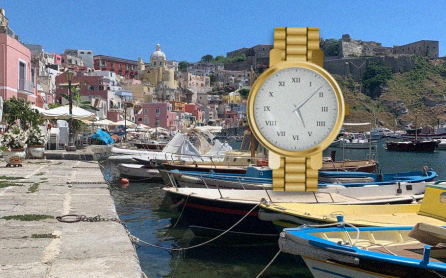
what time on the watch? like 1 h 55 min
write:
5 h 08 min
